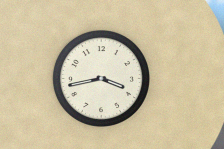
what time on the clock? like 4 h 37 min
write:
3 h 43 min
